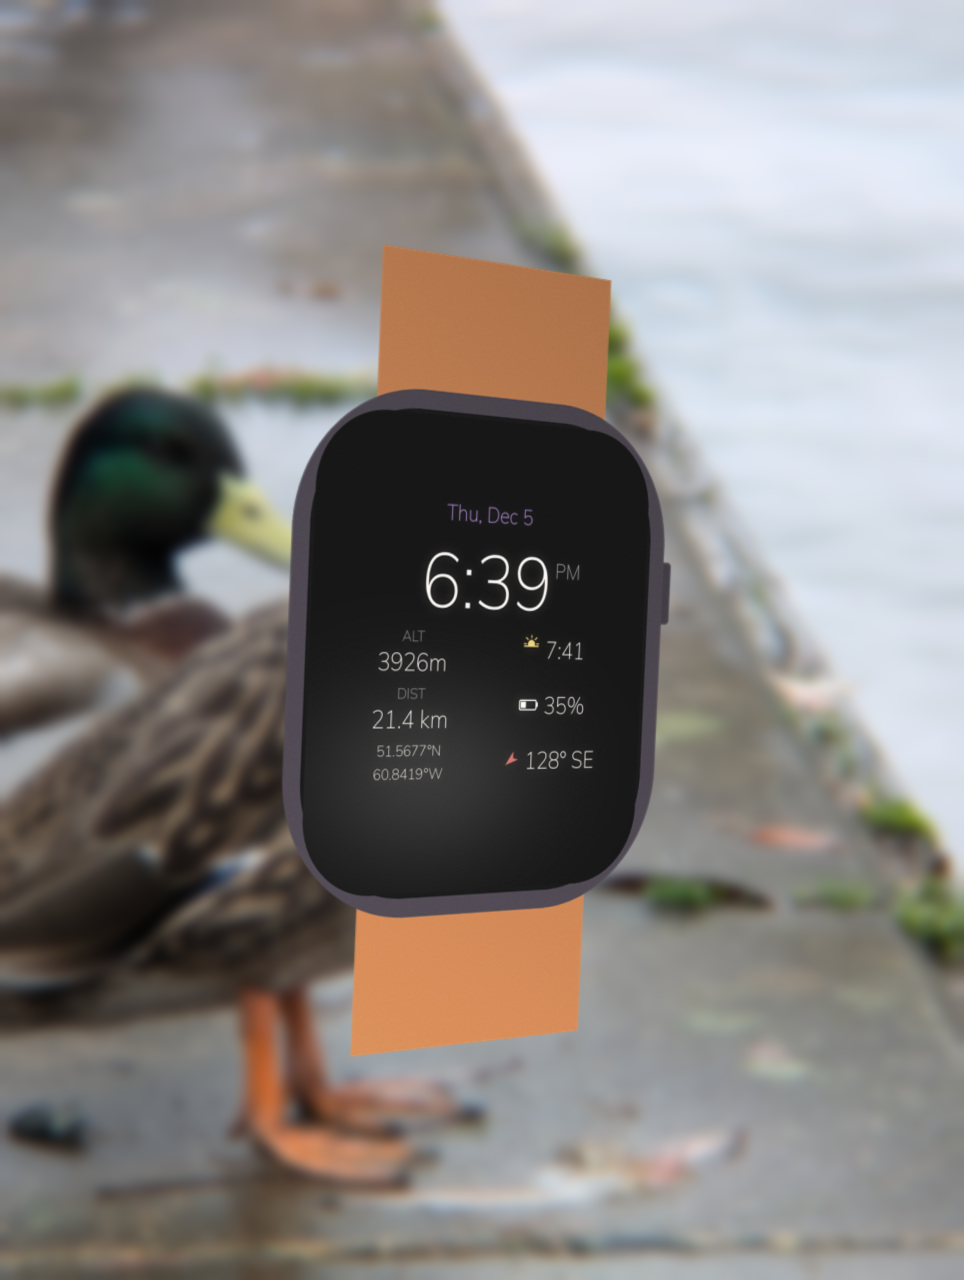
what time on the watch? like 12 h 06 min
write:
6 h 39 min
